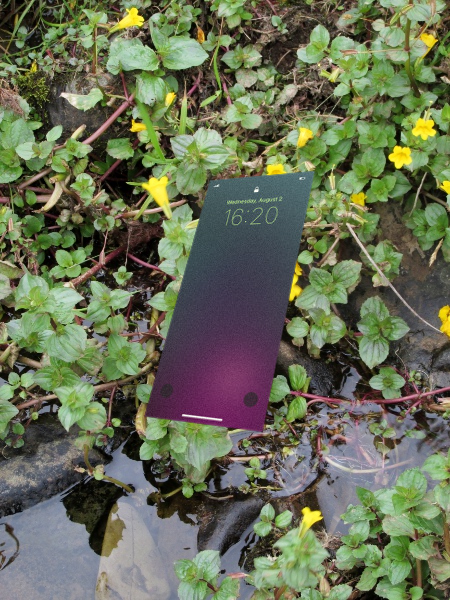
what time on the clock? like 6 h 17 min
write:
16 h 20 min
